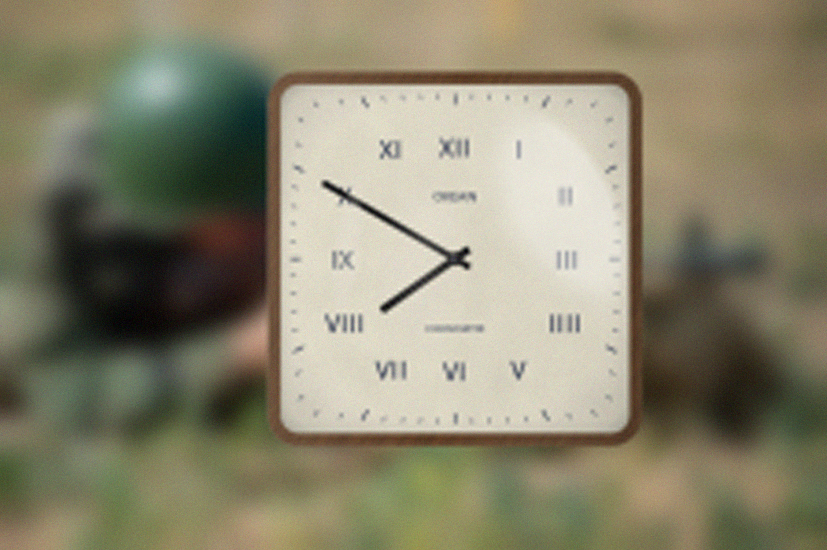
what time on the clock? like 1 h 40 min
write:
7 h 50 min
